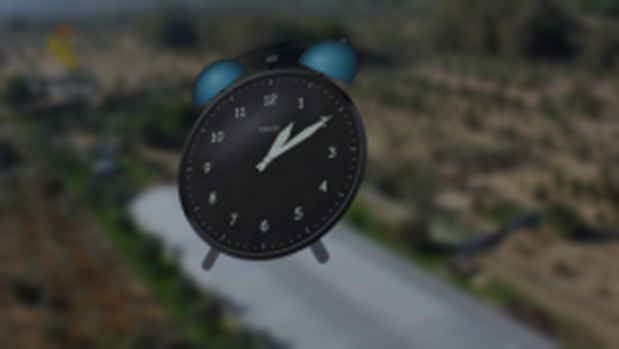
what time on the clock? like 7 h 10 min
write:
1 h 10 min
